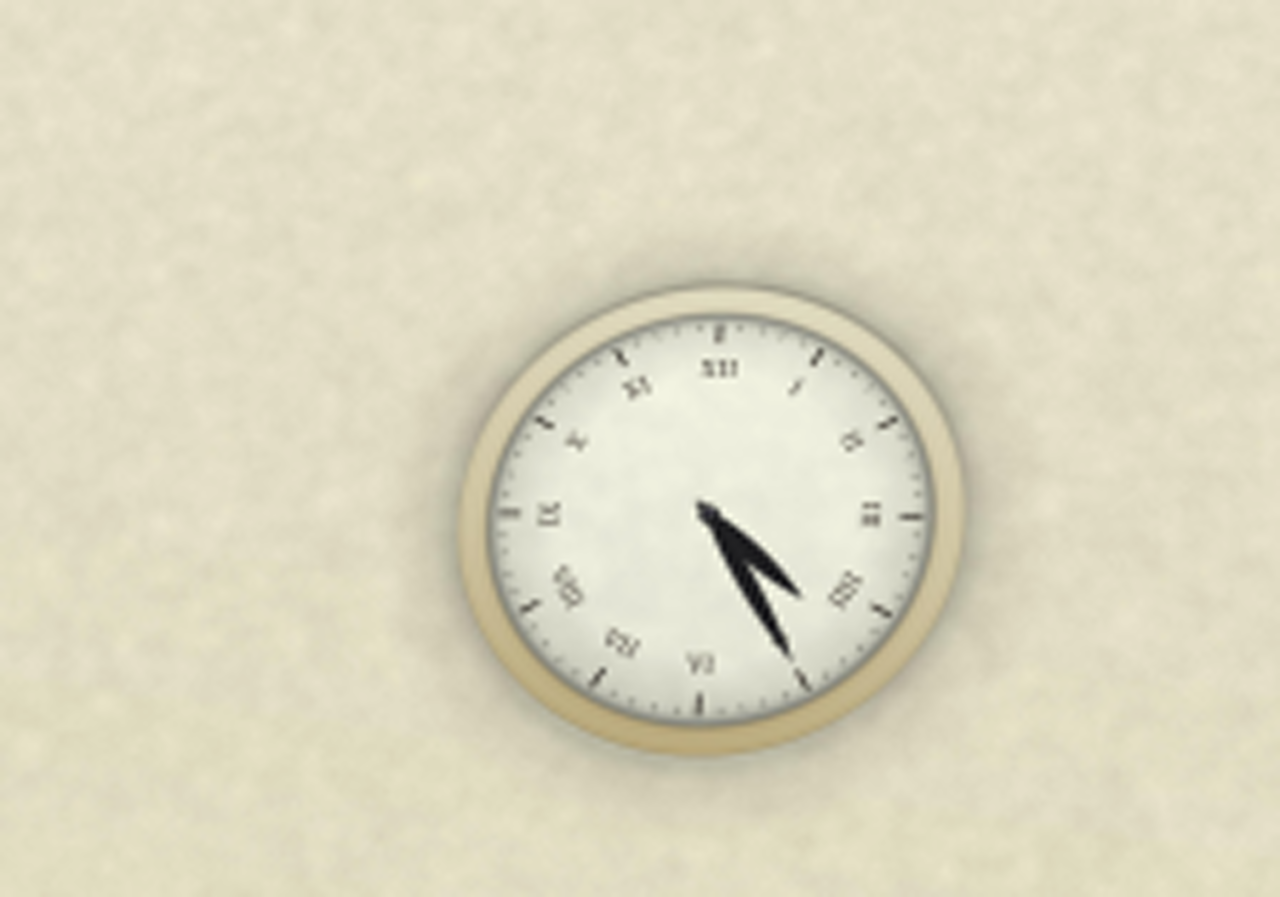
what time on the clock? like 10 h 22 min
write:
4 h 25 min
